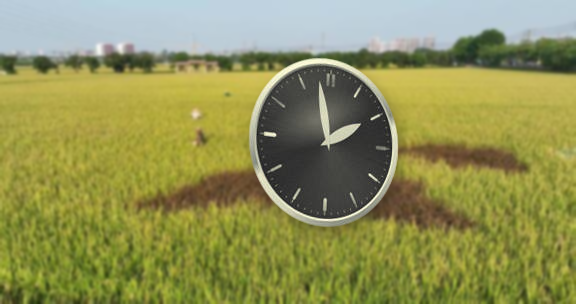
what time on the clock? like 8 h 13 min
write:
1 h 58 min
